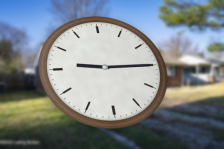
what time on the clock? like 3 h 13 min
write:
9 h 15 min
